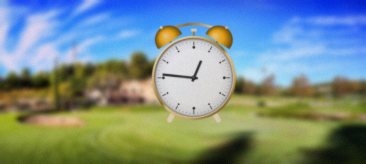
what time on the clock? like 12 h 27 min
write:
12 h 46 min
